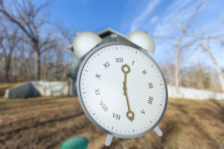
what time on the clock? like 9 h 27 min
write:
12 h 30 min
